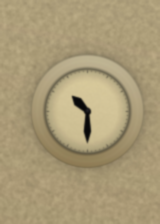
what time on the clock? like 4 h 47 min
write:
10 h 30 min
